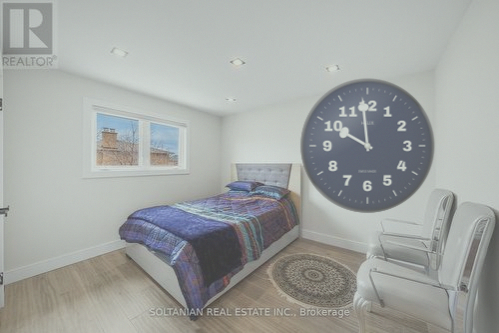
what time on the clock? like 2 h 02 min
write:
9 h 59 min
